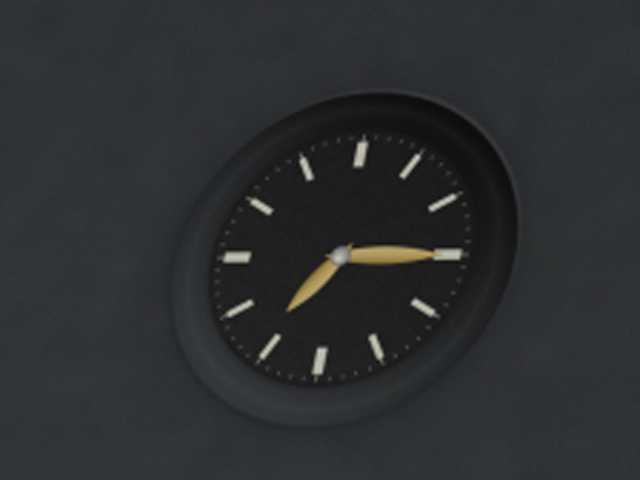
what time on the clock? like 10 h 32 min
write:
7 h 15 min
